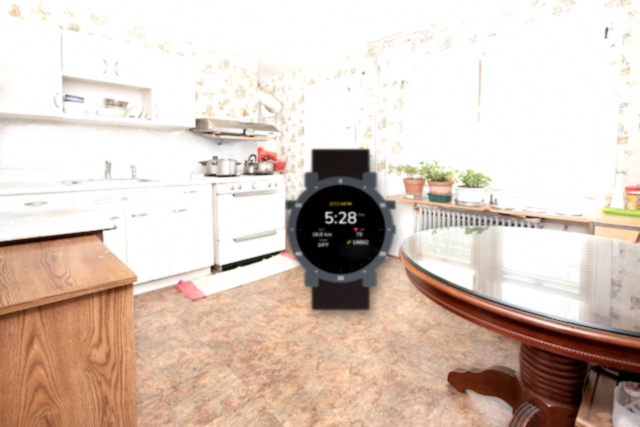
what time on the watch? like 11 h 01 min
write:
5 h 28 min
